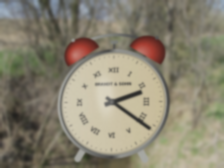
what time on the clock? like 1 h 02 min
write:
2 h 21 min
